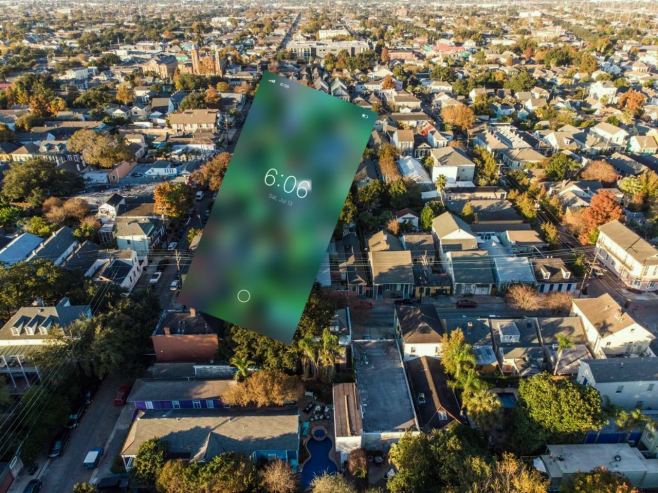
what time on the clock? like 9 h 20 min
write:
6 h 06 min
